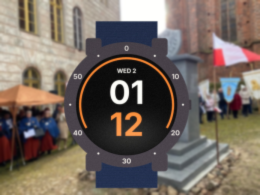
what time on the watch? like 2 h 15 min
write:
1 h 12 min
